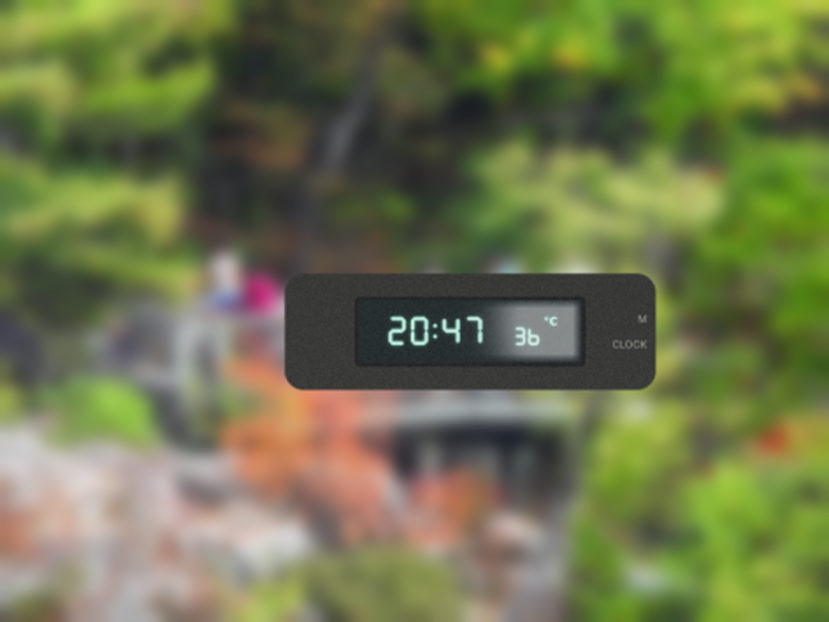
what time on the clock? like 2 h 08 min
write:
20 h 47 min
